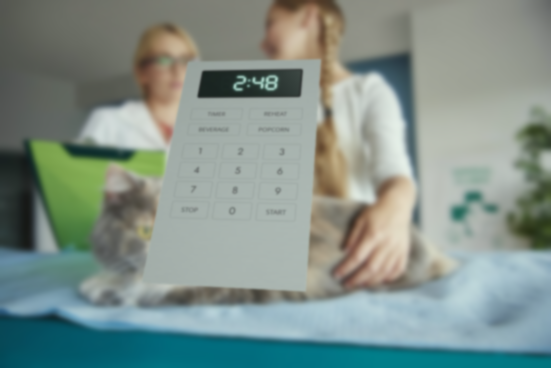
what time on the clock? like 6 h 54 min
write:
2 h 48 min
